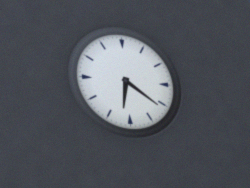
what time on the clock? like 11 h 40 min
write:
6 h 21 min
